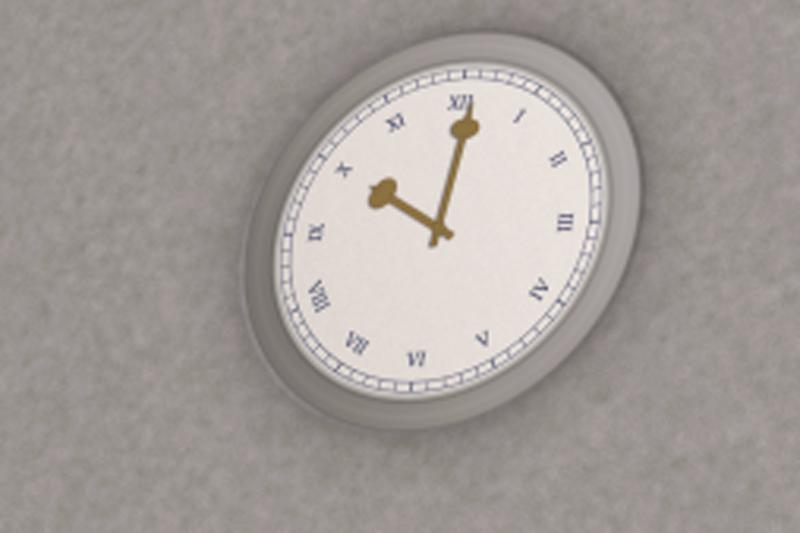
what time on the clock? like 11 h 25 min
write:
10 h 01 min
